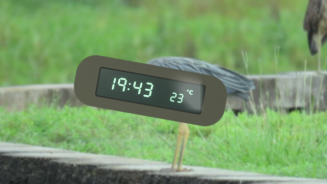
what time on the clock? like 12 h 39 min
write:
19 h 43 min
